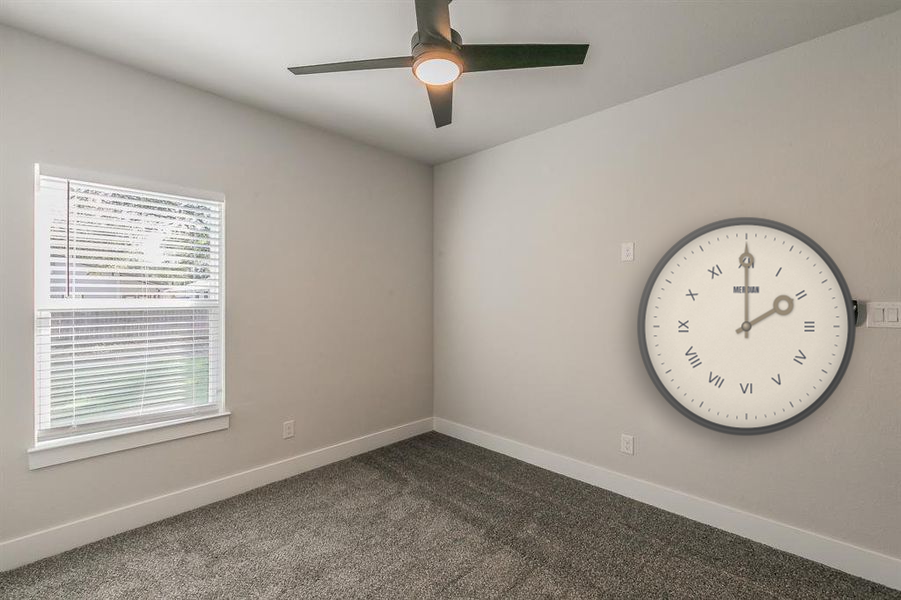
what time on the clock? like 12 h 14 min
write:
2 h 00 min
